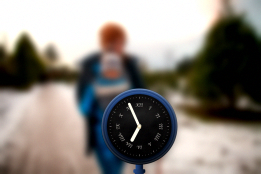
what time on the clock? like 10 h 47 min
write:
6 h 56 min
